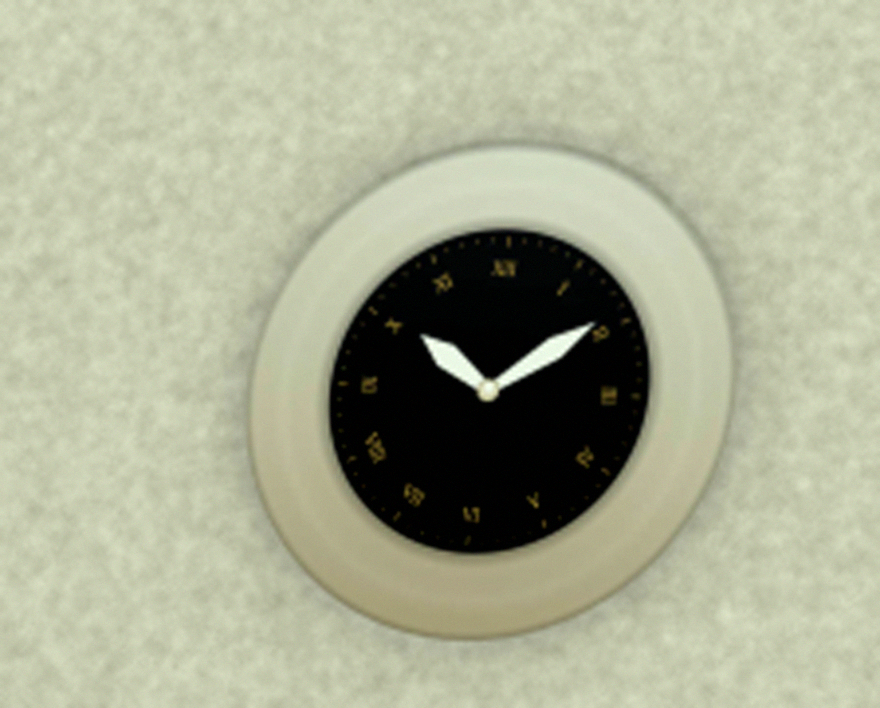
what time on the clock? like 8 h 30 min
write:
10 h 09 min
